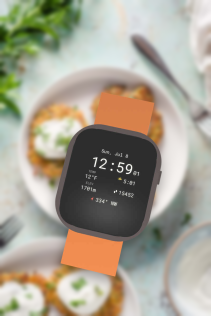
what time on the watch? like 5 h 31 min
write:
12 h 59 min
